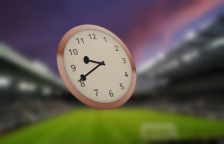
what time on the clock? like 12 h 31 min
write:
9 h 41 min
